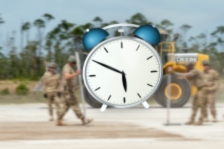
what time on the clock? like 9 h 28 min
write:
5 h 50 min
